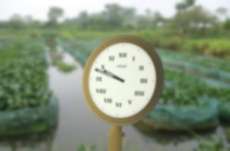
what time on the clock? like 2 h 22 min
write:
9 h 48 min
